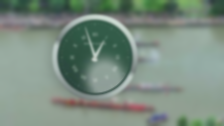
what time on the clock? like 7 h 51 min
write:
12 h 57 min
